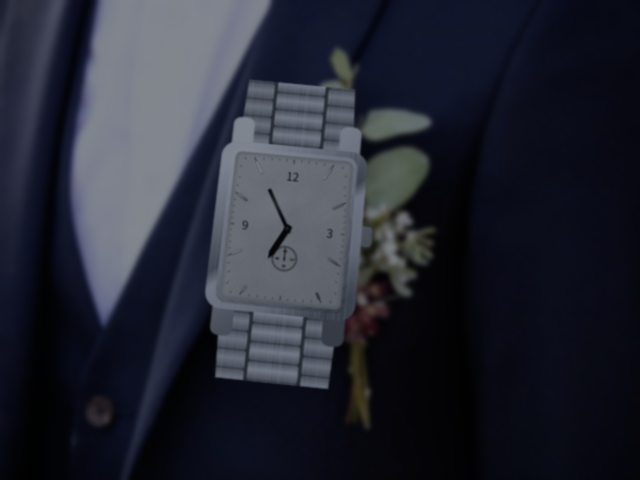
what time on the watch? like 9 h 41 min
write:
6 h 55 min
